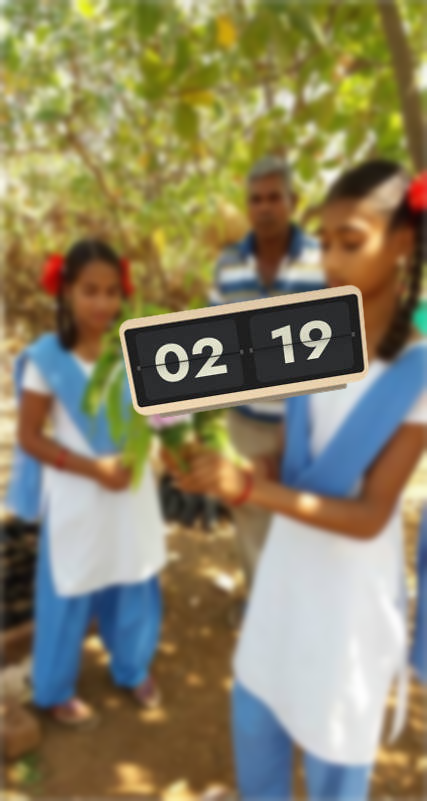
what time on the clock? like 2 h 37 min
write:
2 h 19 min
